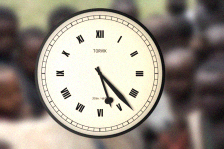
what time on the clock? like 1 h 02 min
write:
5 h 23 min
